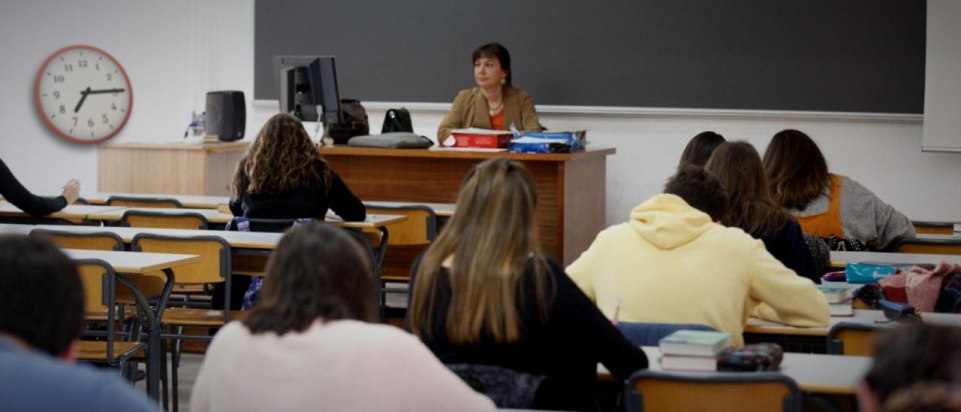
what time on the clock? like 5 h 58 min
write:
7 h 15 min
